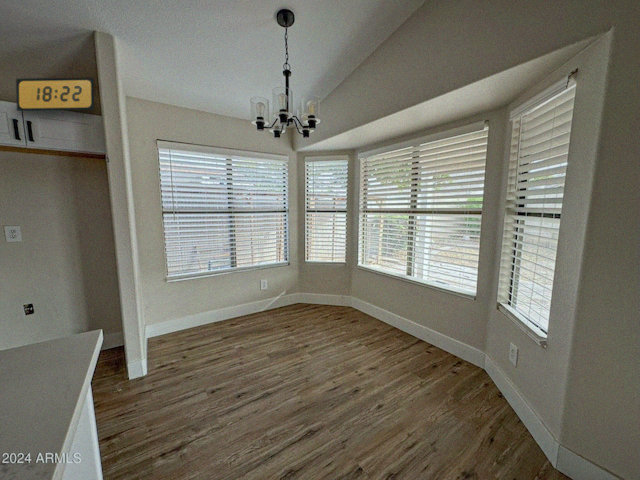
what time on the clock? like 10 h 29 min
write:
18 h 22 min
